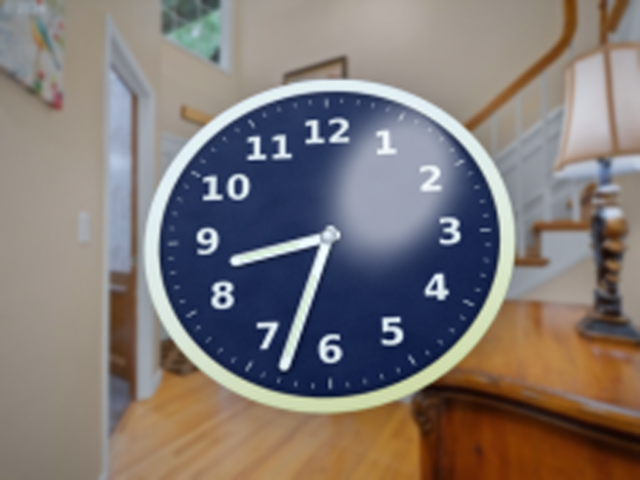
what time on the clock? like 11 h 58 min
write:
8 h 33 min
